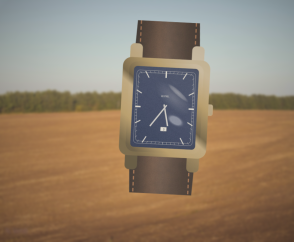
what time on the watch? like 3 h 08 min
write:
5 h 36 min
